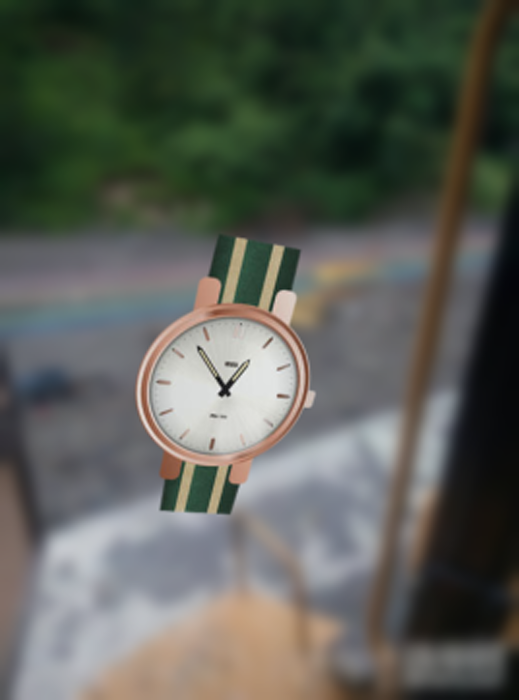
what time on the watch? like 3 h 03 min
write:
12 h 53 min
